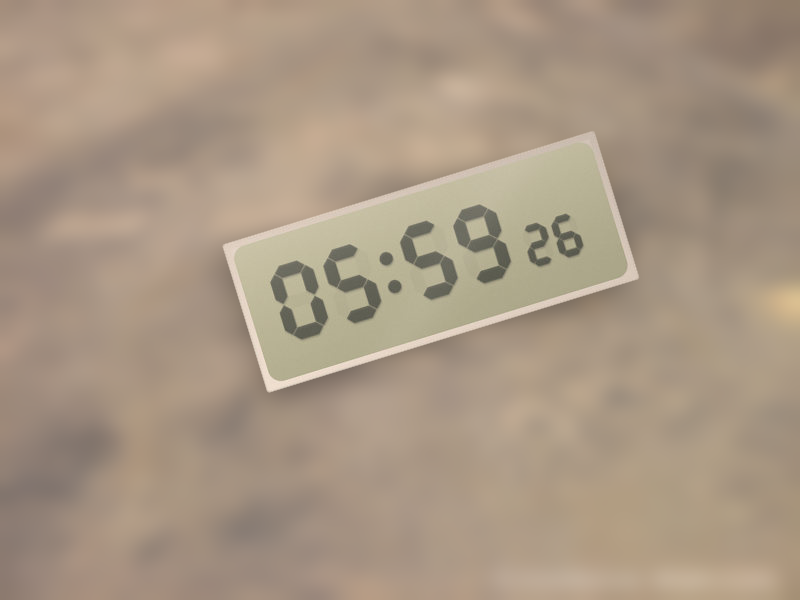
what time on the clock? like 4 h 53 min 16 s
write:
5 h 59 min 26 s
